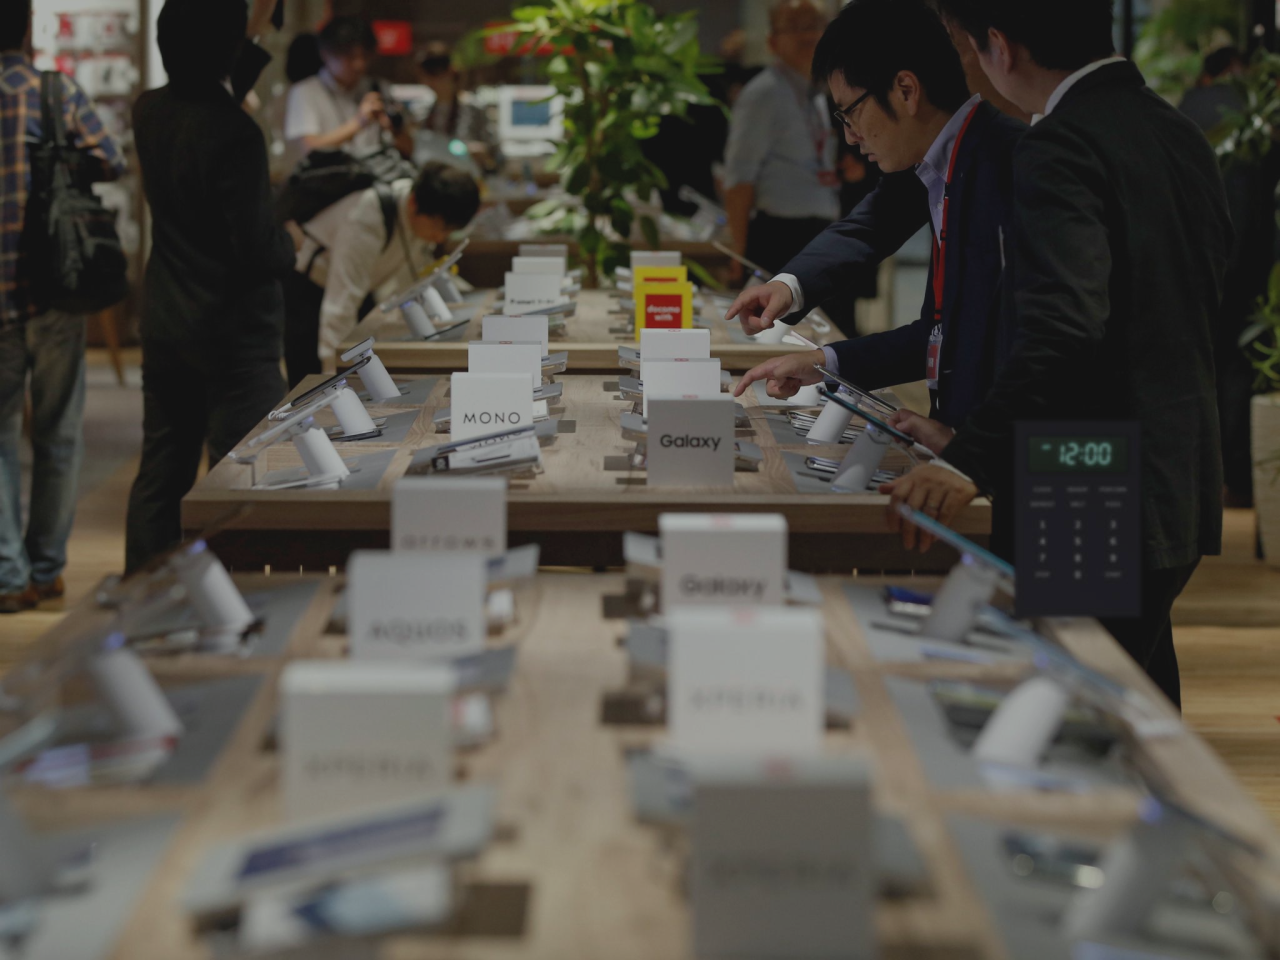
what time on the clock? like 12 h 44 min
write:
12 h 00 min
